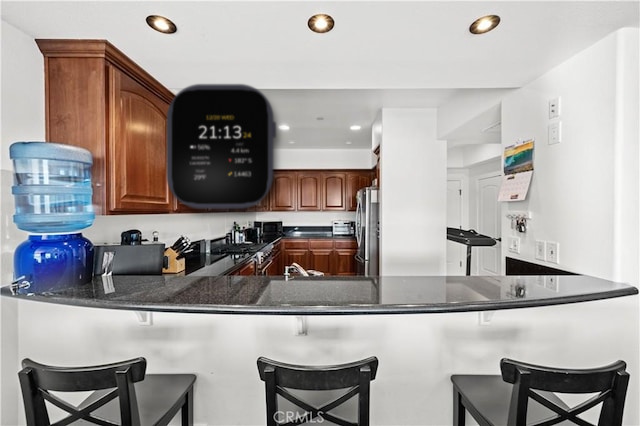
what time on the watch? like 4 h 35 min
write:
21 h 13 min
